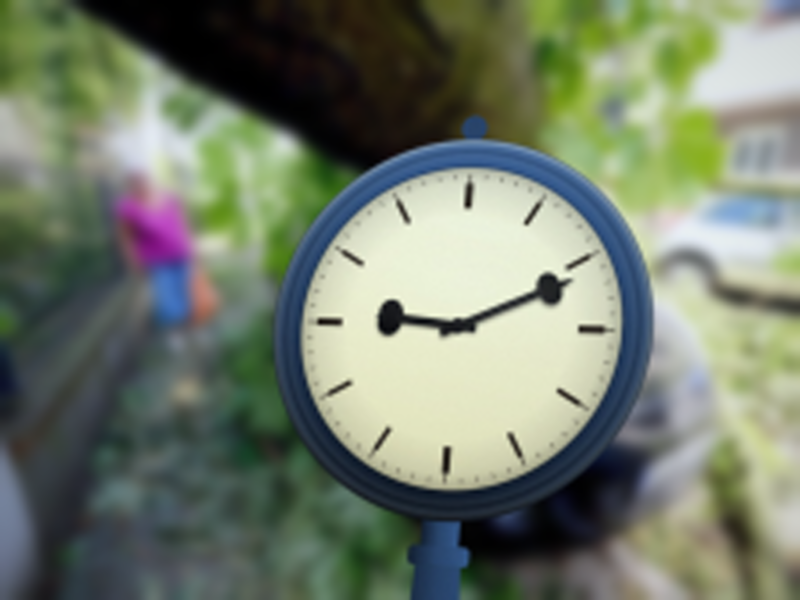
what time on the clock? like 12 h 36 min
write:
9 h 11 min
